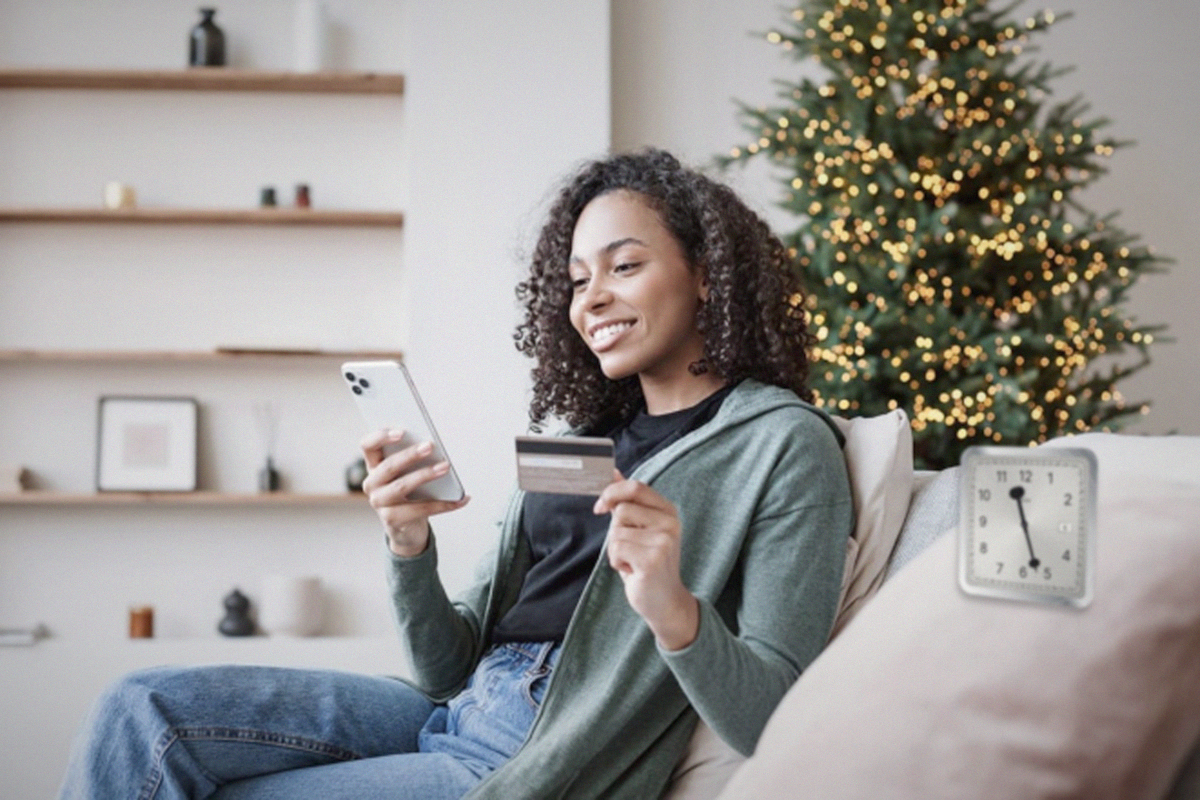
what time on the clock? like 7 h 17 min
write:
11 h 27 min
